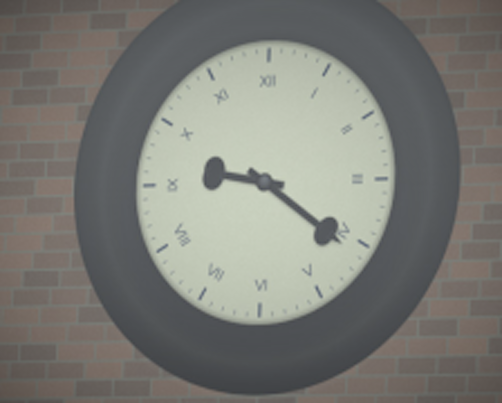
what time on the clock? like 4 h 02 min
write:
9 h 21 min
